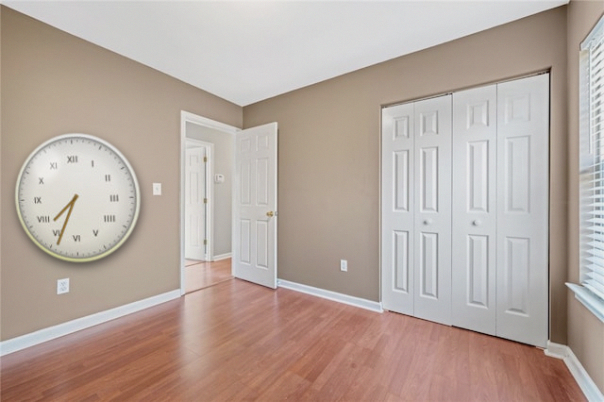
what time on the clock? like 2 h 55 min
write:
7 h 34 min
